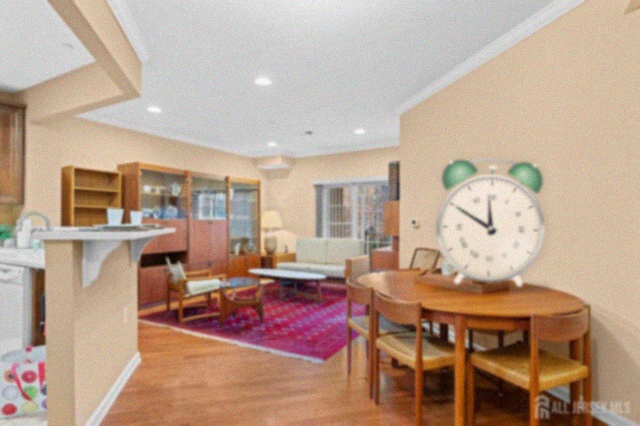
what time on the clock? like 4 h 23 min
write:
11 h 50 min
